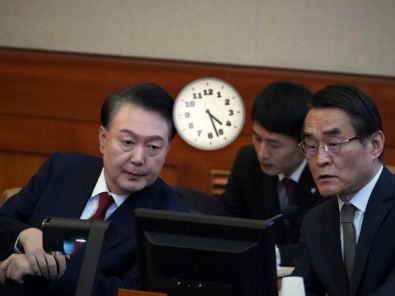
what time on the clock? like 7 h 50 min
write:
4 h 27 min
